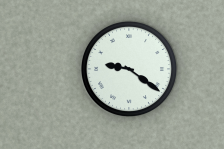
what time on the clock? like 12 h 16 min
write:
9 h 21 min
